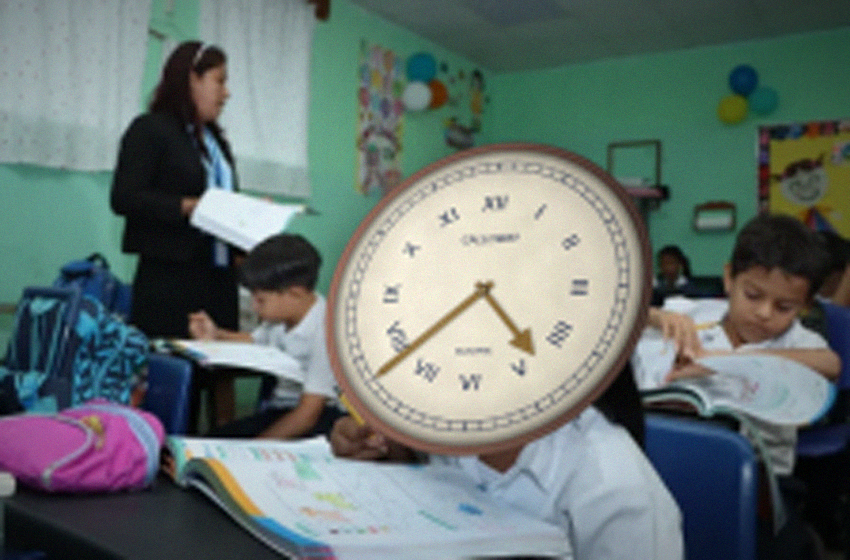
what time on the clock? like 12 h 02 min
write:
4 h 38 min
